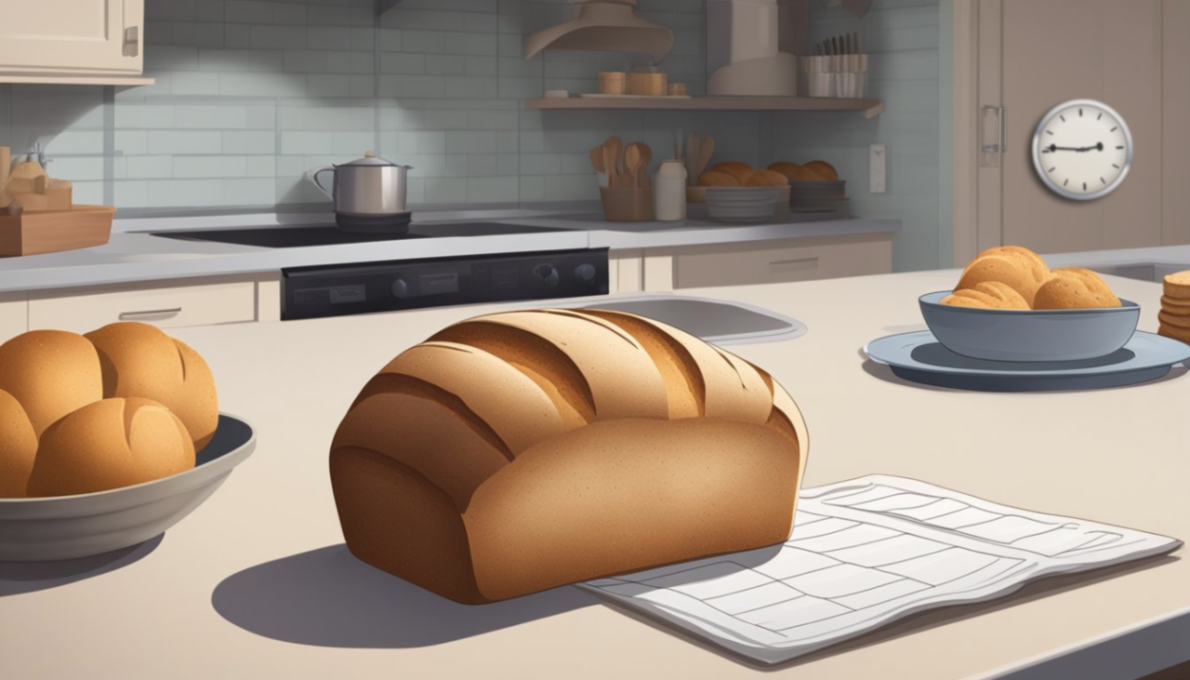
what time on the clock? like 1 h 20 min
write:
2 h 46 min
